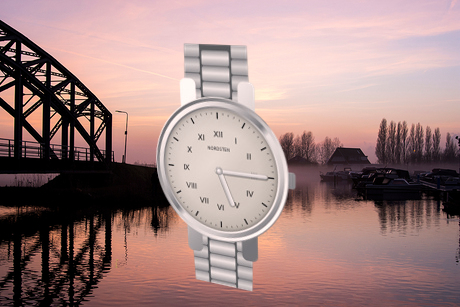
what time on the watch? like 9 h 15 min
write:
5 h 15 min
